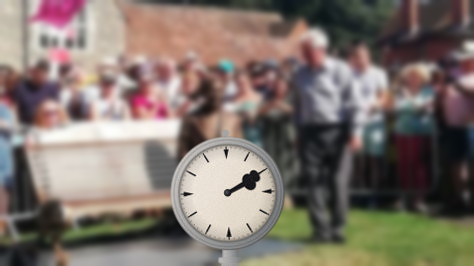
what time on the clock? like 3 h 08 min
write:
2 h 10 min
